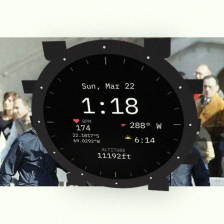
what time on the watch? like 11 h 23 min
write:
1 h 18 min
